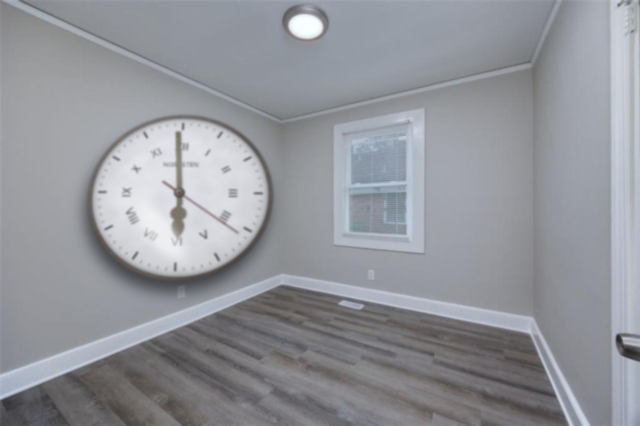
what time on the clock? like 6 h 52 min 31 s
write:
5 h 59 min 21 s
